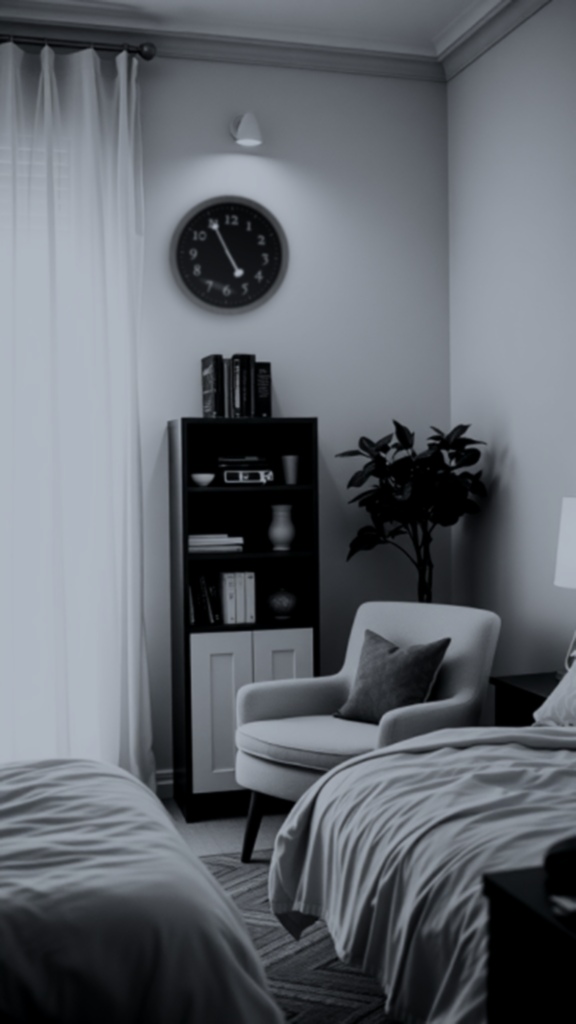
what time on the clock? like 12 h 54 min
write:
4 h 55 min
